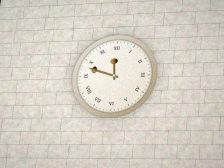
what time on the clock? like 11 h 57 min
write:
11 h 48 min
